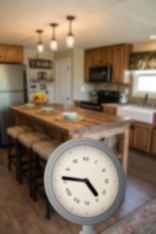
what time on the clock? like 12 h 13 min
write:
4 h 46 min
